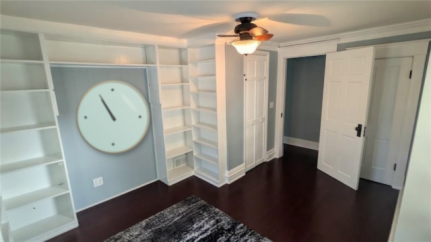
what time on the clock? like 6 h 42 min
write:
10 h 55 min
